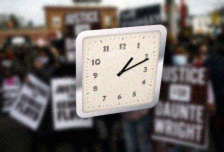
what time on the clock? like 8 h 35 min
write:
1 h 11 min
